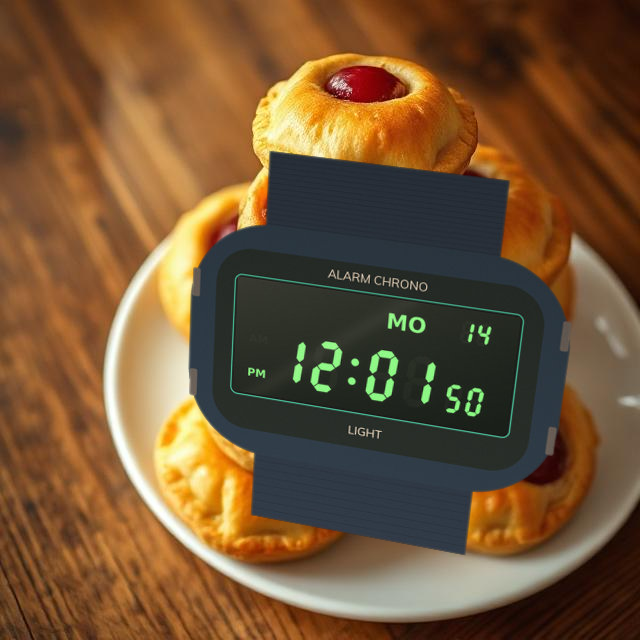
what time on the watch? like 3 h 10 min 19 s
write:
12 h 01 min 50 s
